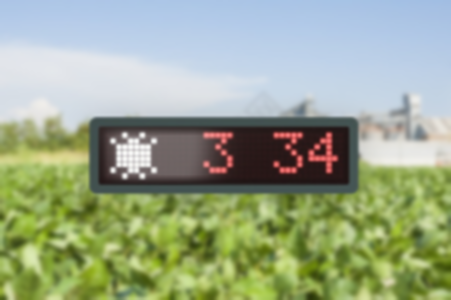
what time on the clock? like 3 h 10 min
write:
3 h 34 min
